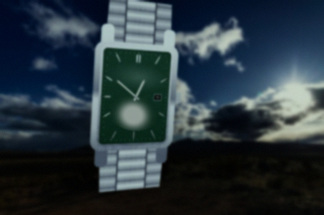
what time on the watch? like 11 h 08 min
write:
12 h 51 min
